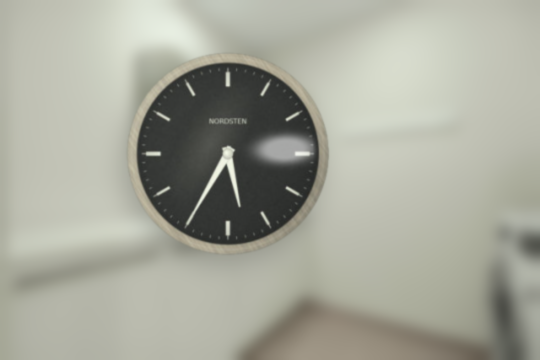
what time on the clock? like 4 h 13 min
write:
5 h 35 min
